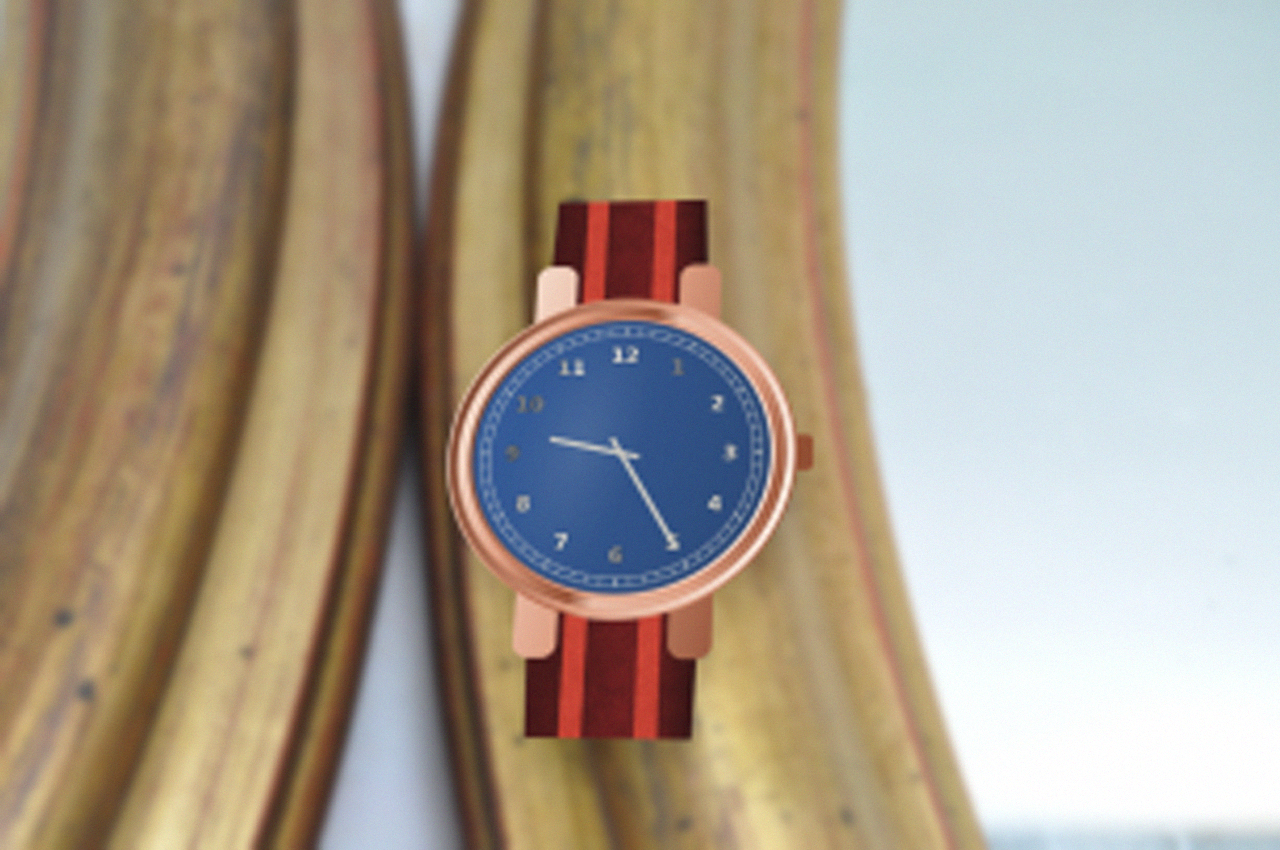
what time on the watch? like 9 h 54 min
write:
9 h 25 min
